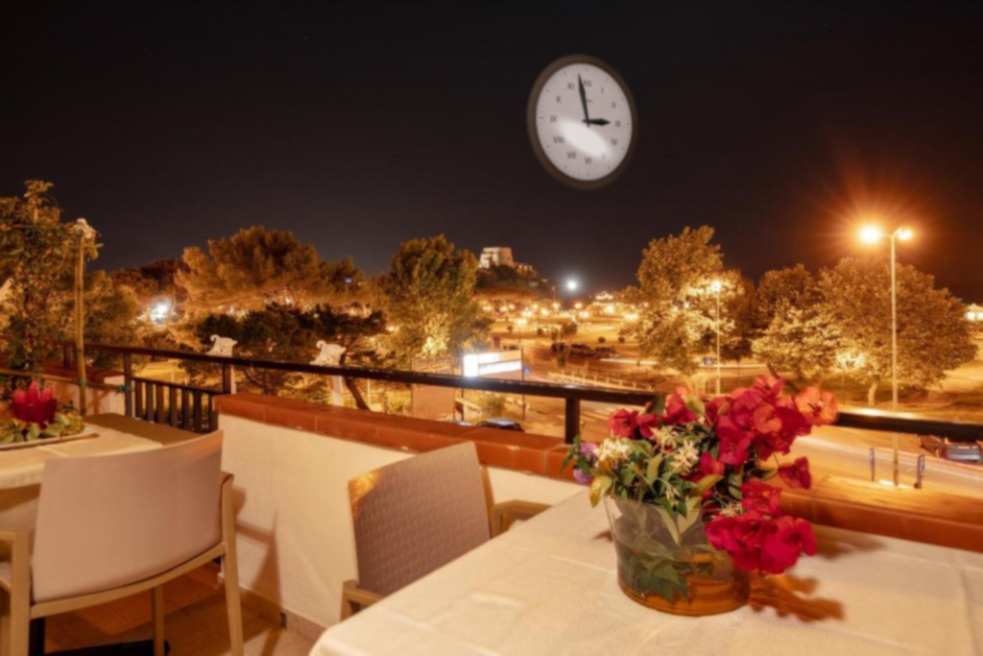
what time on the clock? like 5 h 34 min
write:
2 h 58 min
